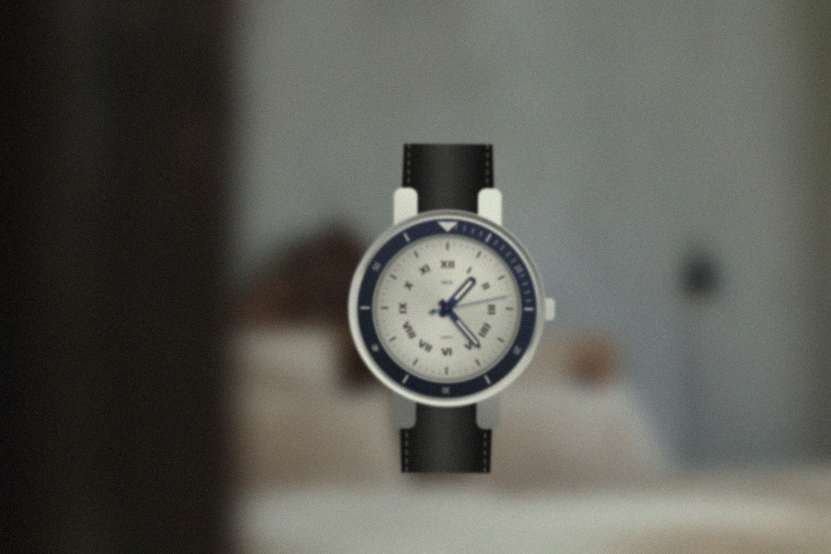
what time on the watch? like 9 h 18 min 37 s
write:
1 h 23 min 13 s
